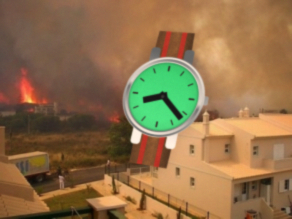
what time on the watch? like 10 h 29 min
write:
8 h 22 min
